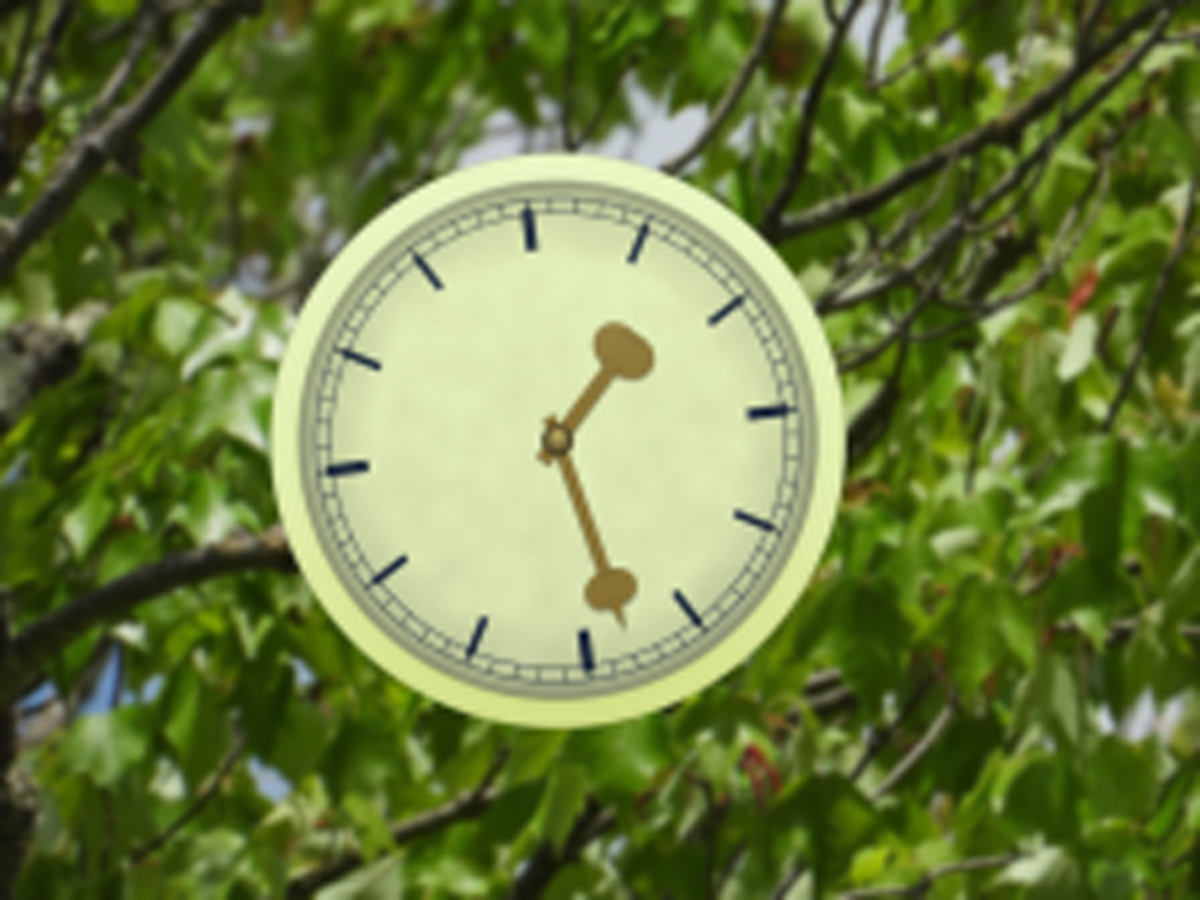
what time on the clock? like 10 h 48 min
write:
1 h 28 min
